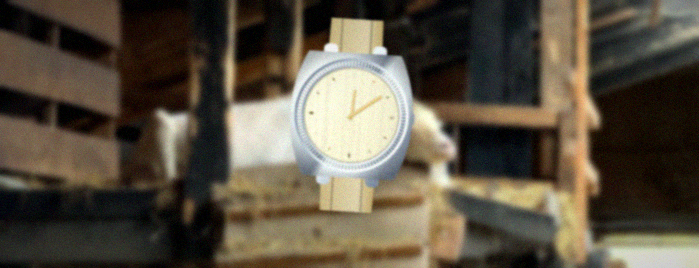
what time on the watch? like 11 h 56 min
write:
12 h 09 min
